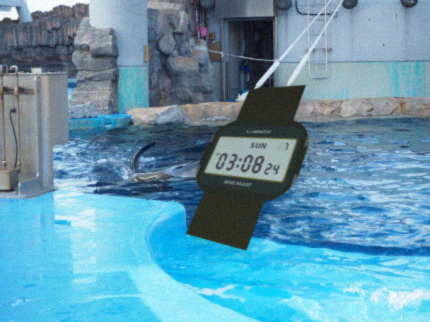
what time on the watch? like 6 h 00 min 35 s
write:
3 h 08 min 24 s
